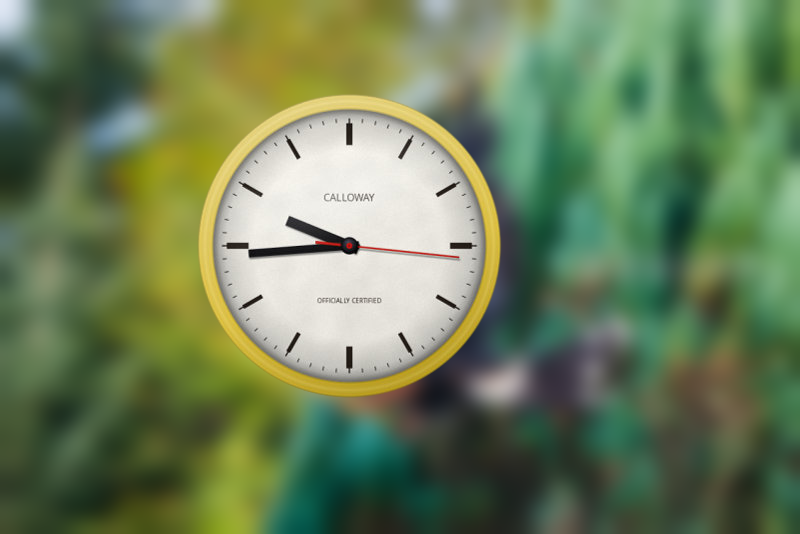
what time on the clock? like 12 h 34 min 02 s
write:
9 h 44 min 16 s
